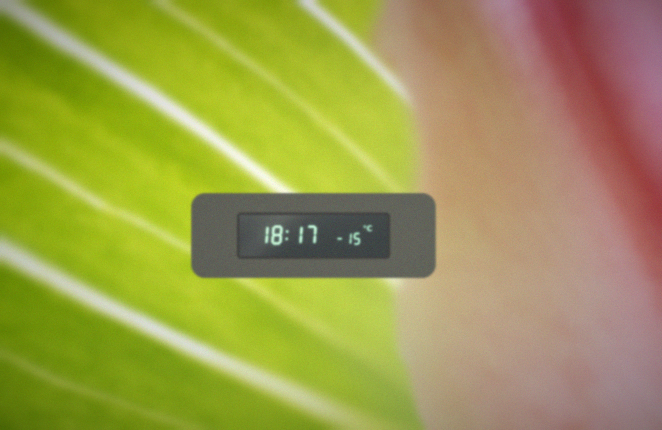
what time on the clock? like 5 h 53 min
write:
18 h 17 min
